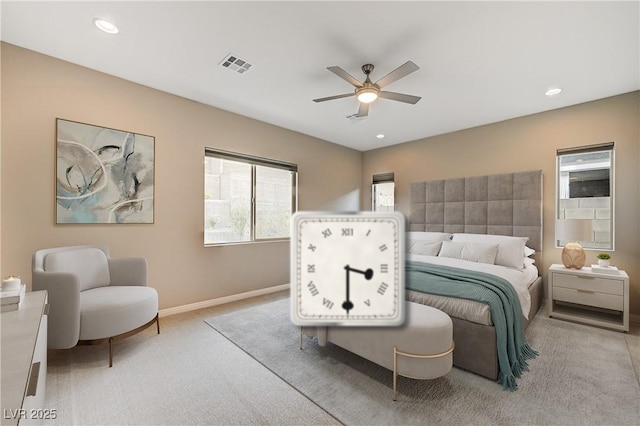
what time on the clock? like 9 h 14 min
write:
3 h 30 min
